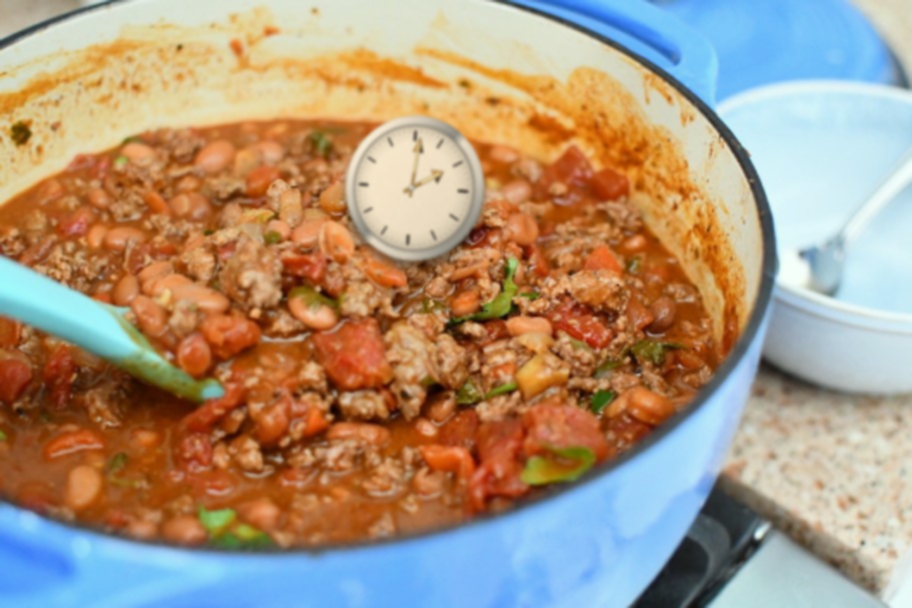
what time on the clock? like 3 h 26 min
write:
2 h 01 min
